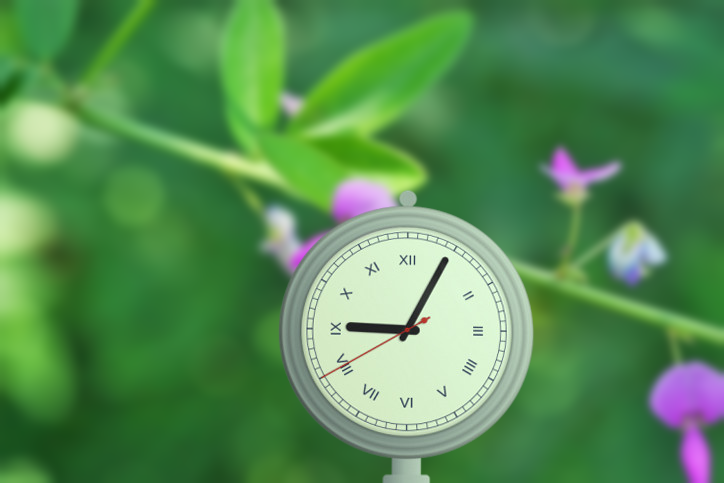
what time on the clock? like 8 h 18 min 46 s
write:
9 h 04 min 40 s
